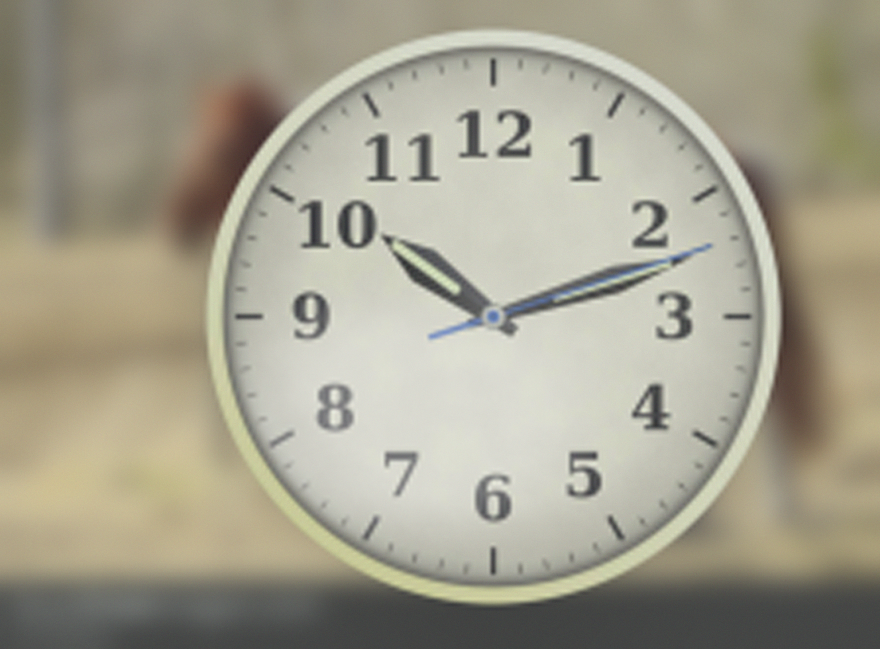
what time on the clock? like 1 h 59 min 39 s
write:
10 h 12 min 12 s
